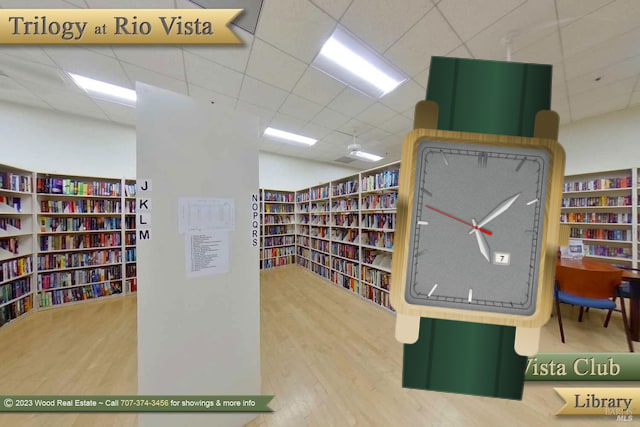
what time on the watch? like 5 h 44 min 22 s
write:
5 h 07 min 48 s
